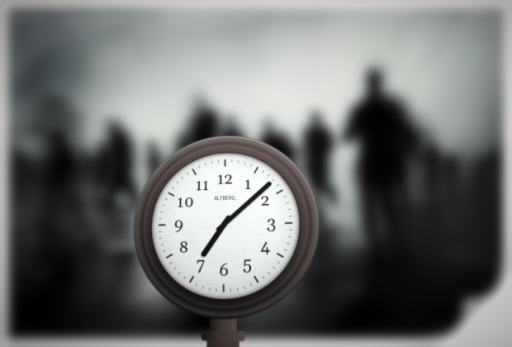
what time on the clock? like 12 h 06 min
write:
7 h 08 min
